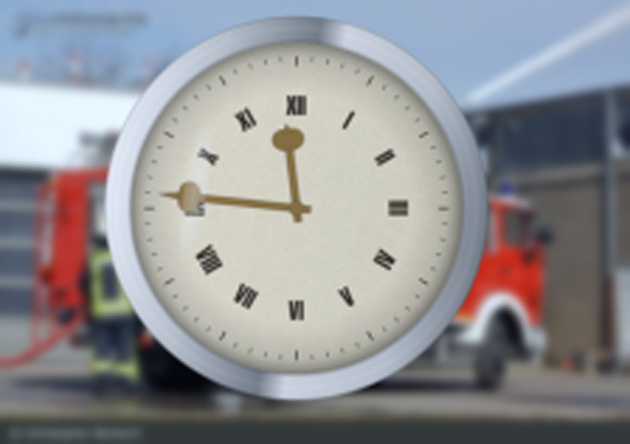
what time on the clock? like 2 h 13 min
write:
11 h 46 min
